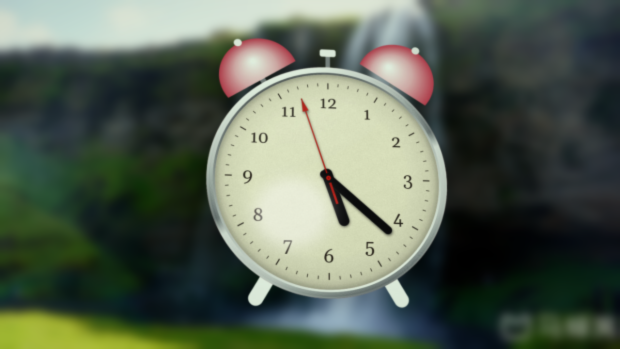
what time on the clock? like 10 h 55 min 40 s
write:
5 h 21 min 57 s
